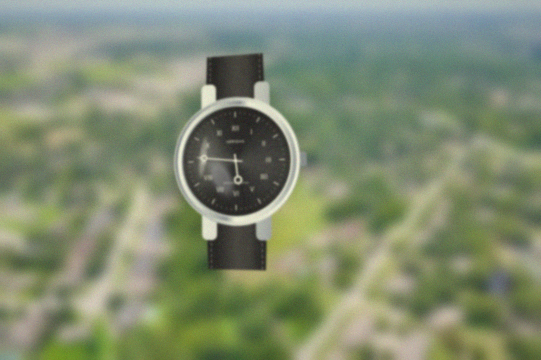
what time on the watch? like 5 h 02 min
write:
5 h 46 min
